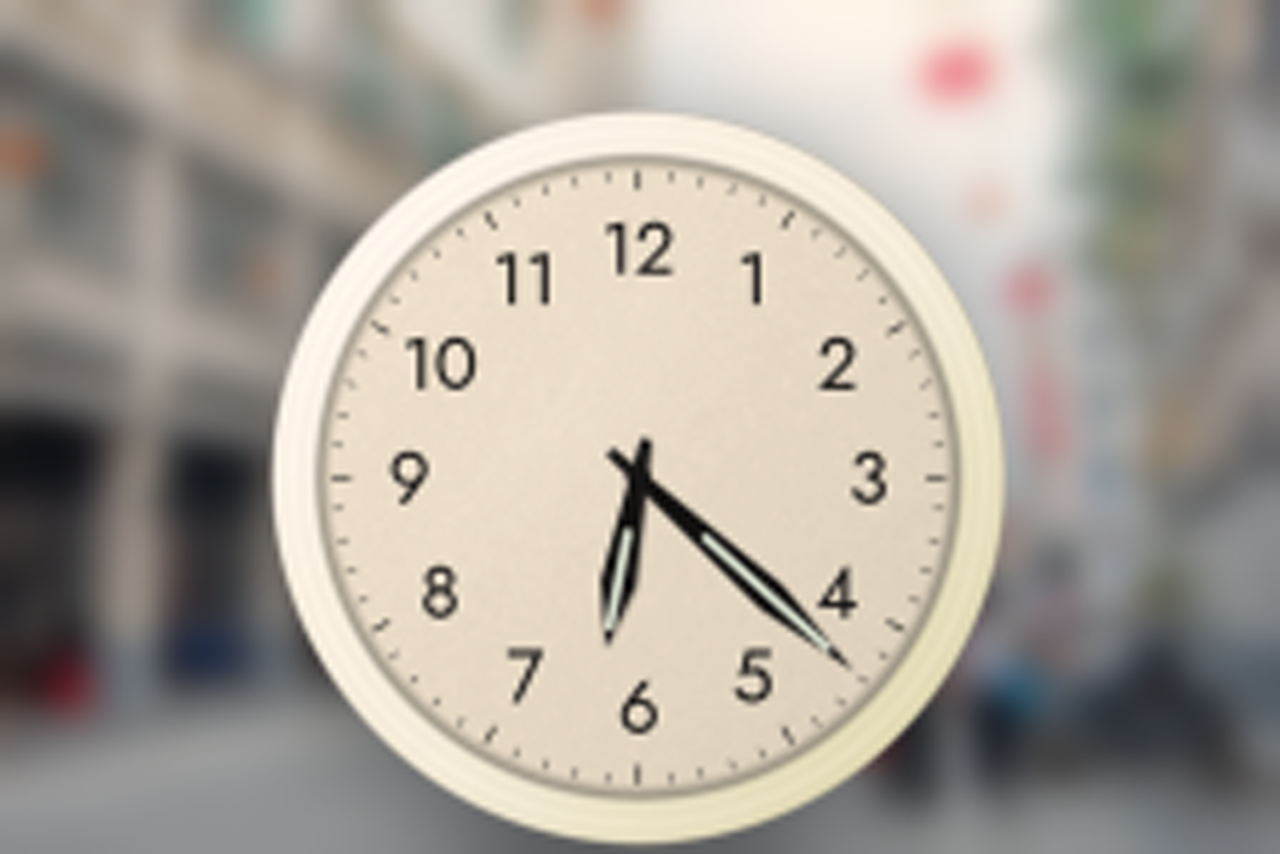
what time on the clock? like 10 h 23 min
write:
6 h 22 min
